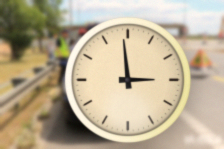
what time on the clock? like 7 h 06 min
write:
2 h 59 min
